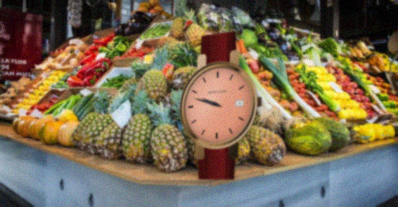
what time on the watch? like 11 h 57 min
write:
9 h 48 min
